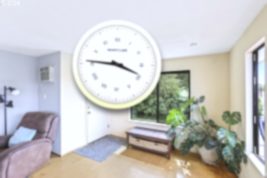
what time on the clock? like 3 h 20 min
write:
3 h 46 min
